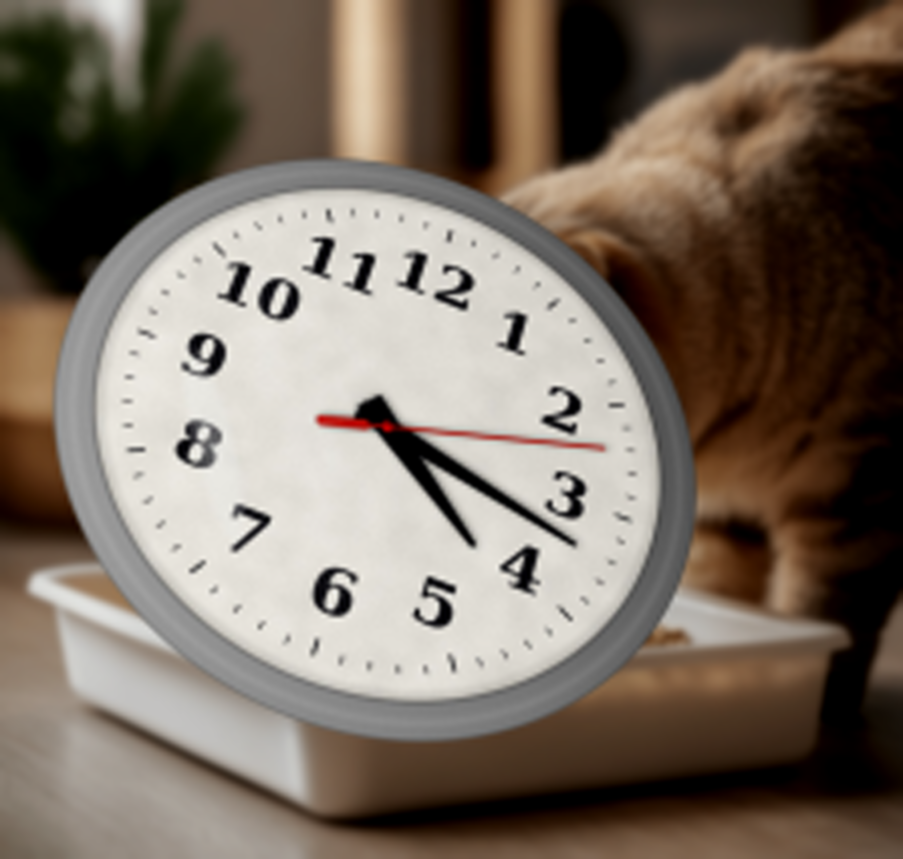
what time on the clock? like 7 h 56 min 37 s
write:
4 h 17 min 12 s
